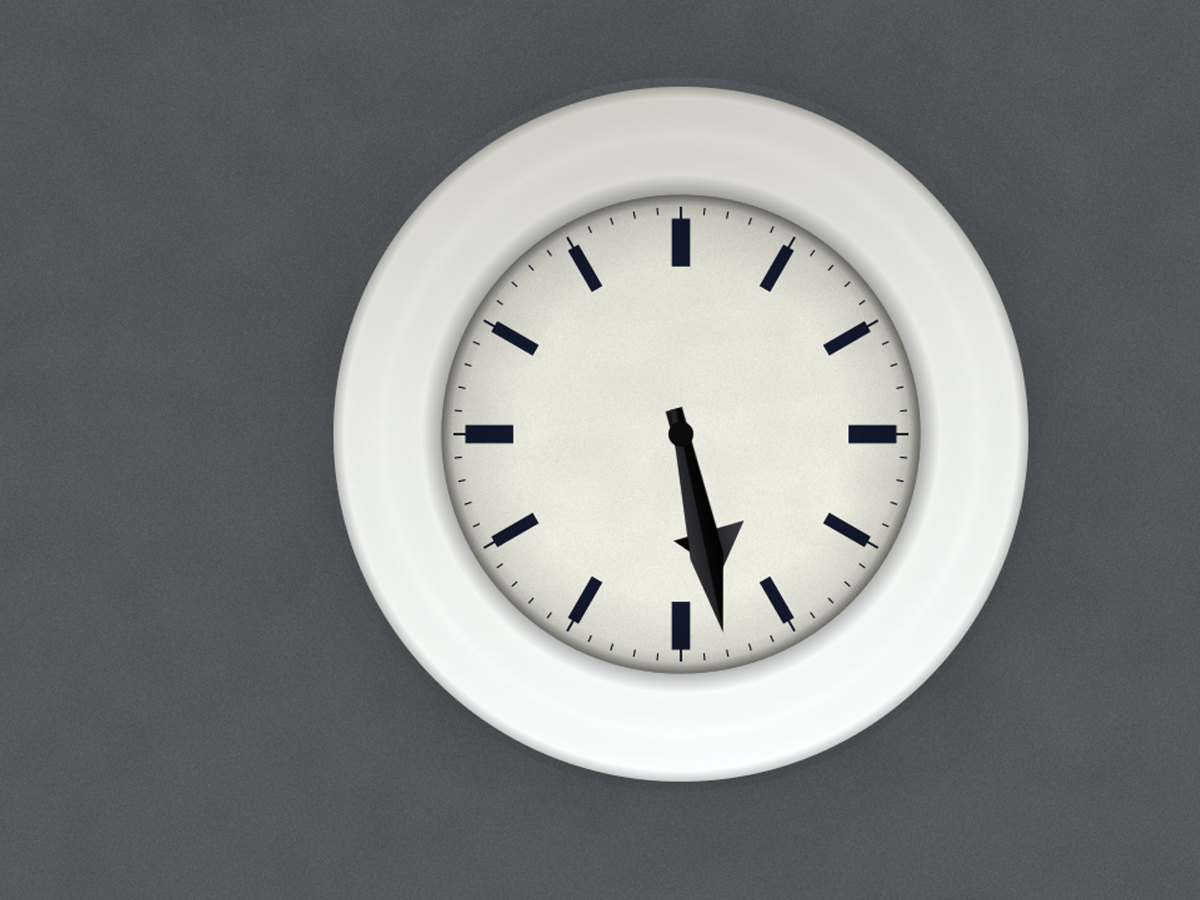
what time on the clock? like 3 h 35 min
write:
5 h 28 min
